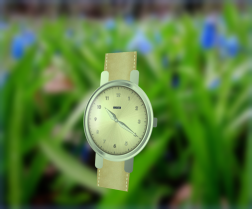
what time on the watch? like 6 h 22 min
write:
10 h 20 min
